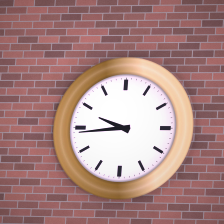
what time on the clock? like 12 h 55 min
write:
9 h 44 min
